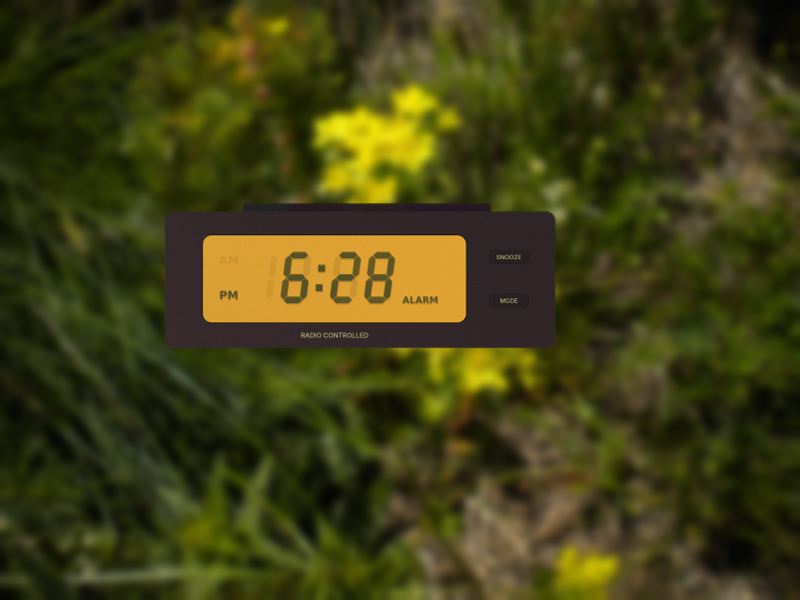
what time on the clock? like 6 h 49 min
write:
6 h 28 min
